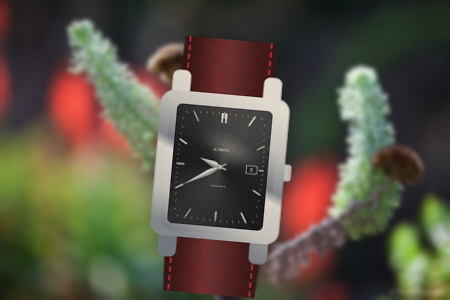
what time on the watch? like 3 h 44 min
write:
9 h 40 min
